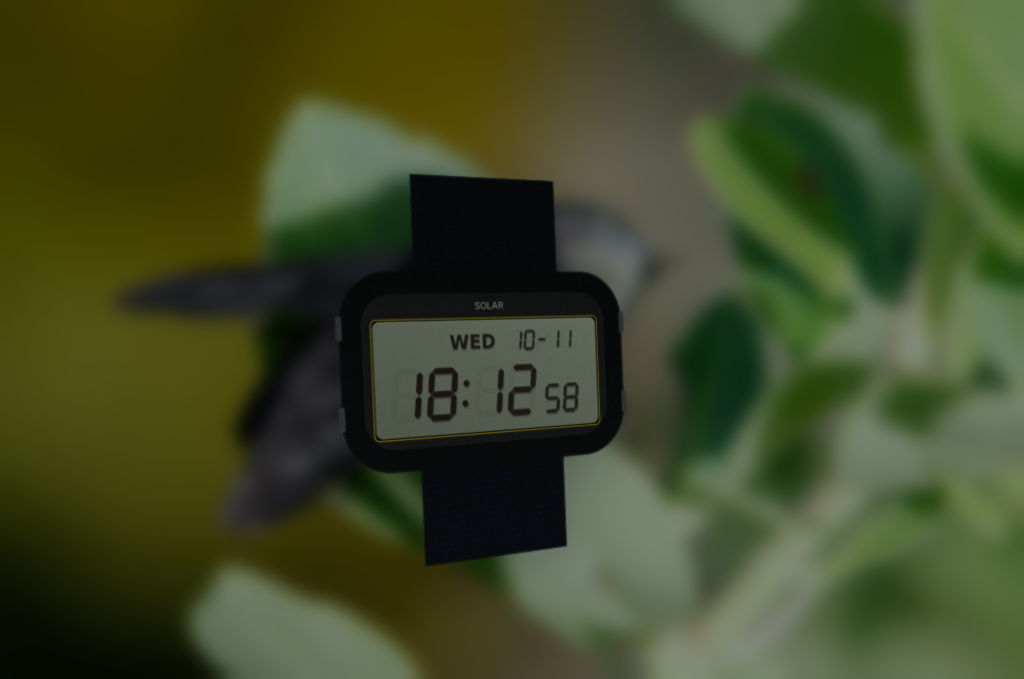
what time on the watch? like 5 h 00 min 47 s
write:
18 h 12 min 58 s
